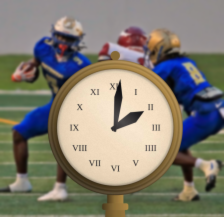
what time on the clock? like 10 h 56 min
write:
2 h 01 min
